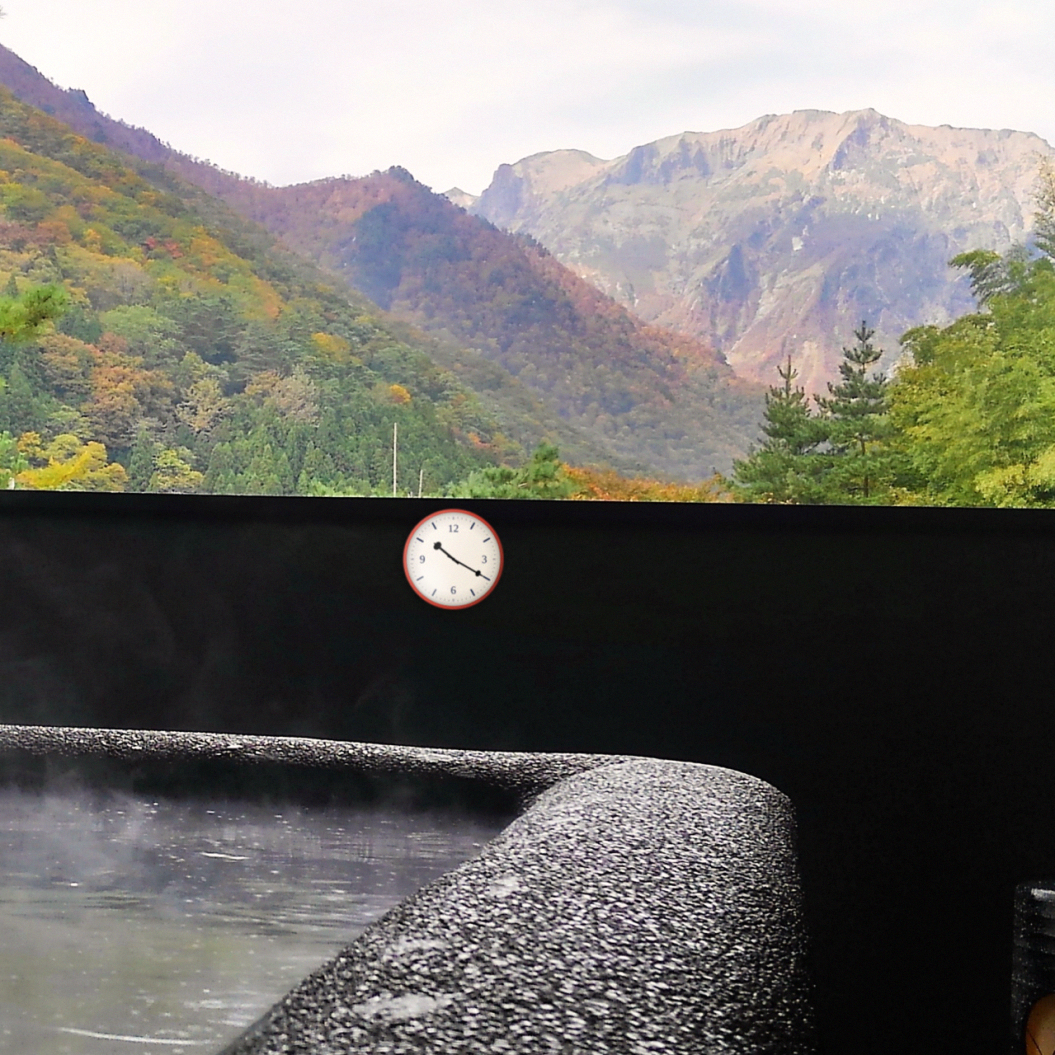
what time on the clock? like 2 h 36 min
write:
10 h 20 min
